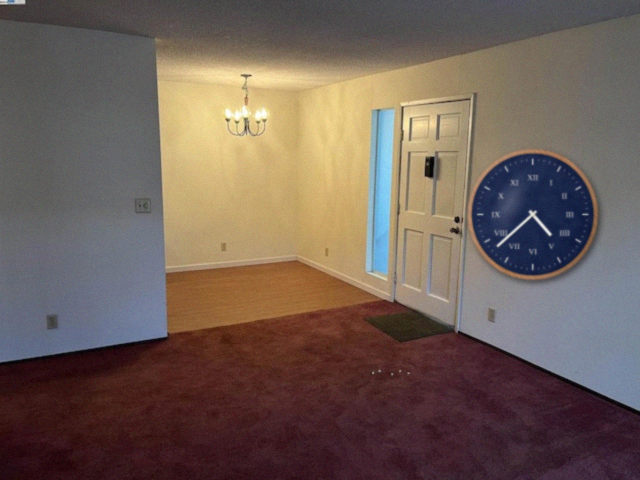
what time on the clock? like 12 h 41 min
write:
4 h 38 min
